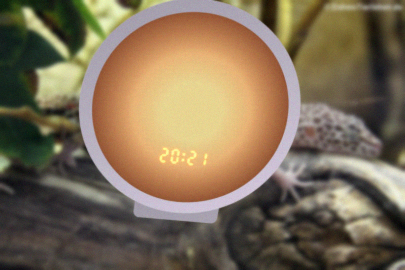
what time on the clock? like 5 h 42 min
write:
20 h 21 min
